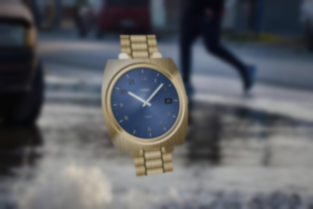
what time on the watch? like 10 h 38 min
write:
10 h 08 min
